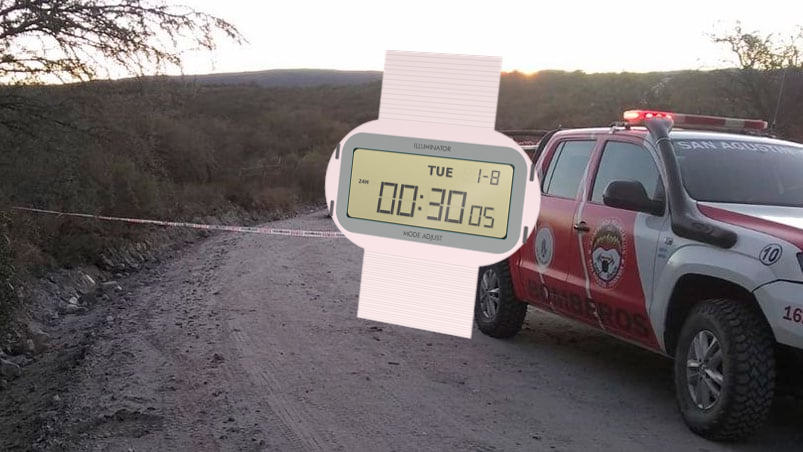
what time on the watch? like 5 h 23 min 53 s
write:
0 h 30 min 05 s
